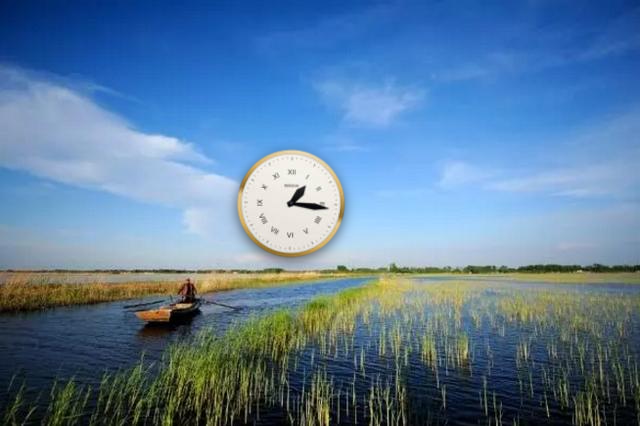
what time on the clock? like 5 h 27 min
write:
1 h 16 min
